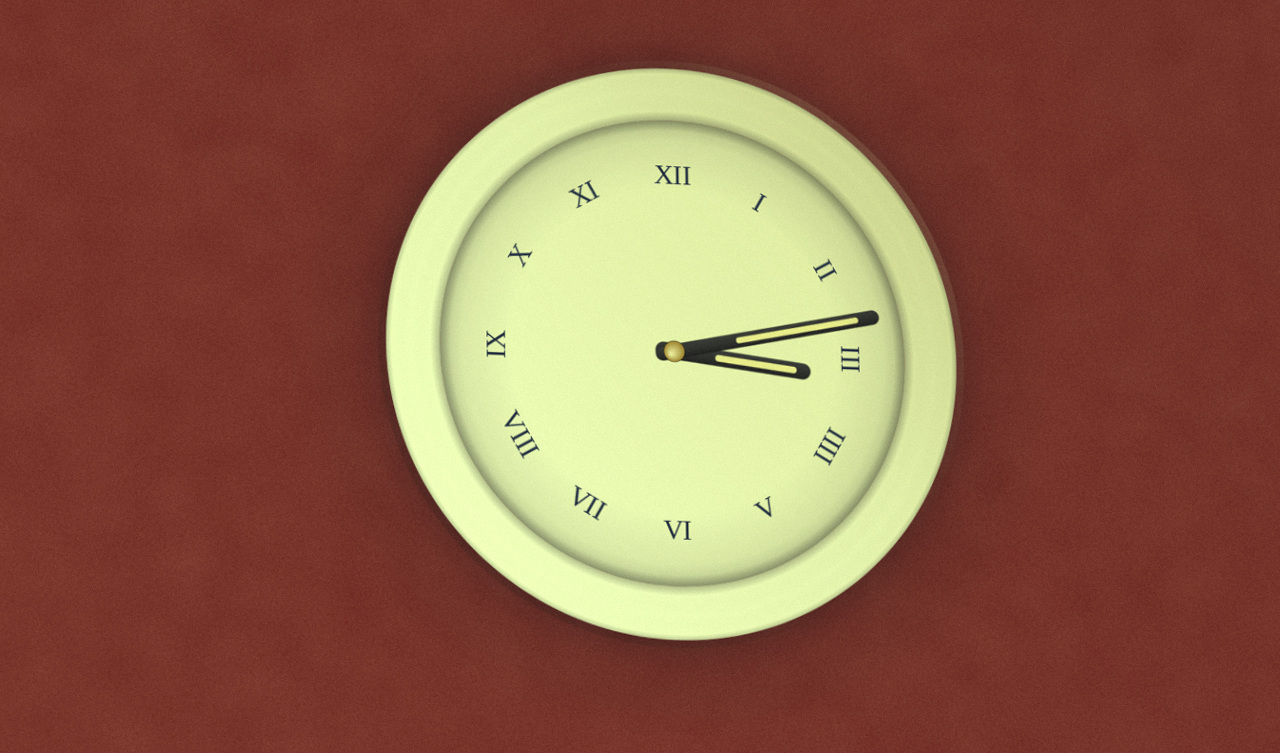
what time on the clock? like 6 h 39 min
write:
3 h 13 min
